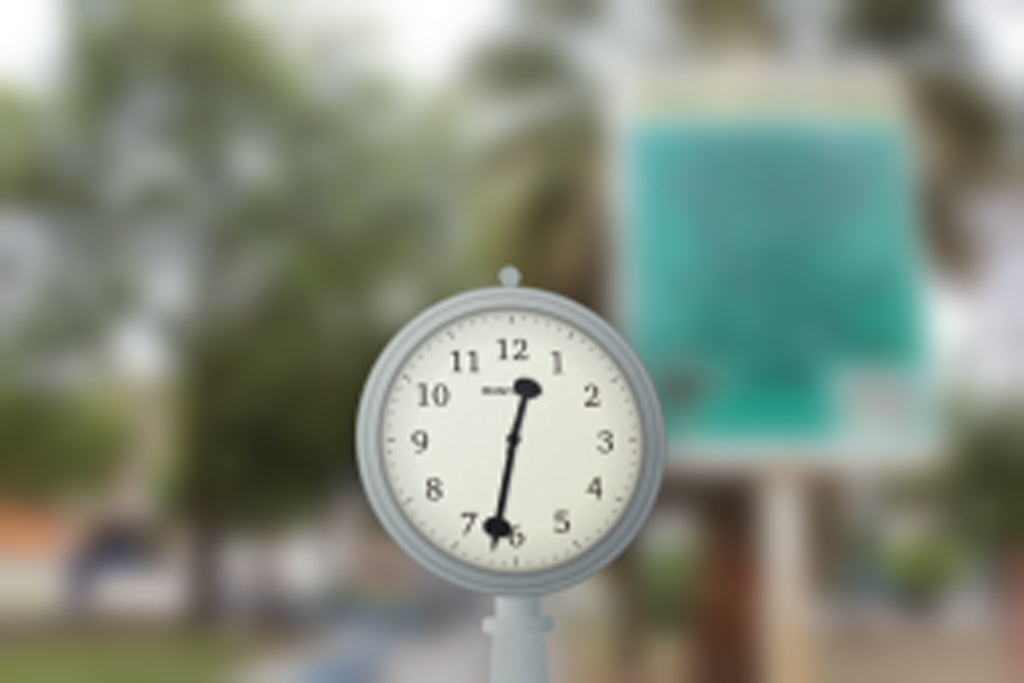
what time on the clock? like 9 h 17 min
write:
12 h 32 min
